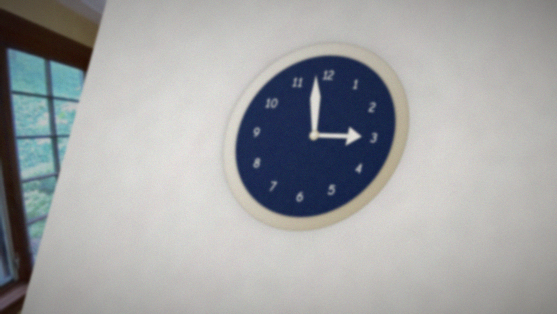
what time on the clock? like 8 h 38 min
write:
2 h 58 min
